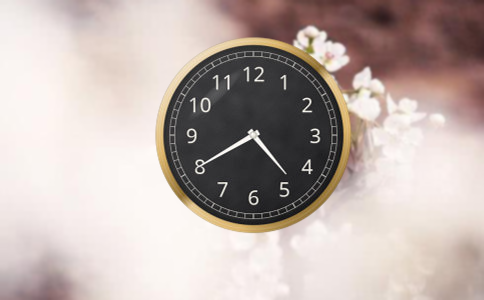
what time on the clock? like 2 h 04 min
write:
4 h 40 min
